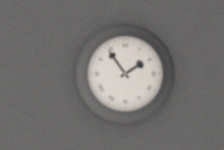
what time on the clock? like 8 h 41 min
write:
1 h 54 min
